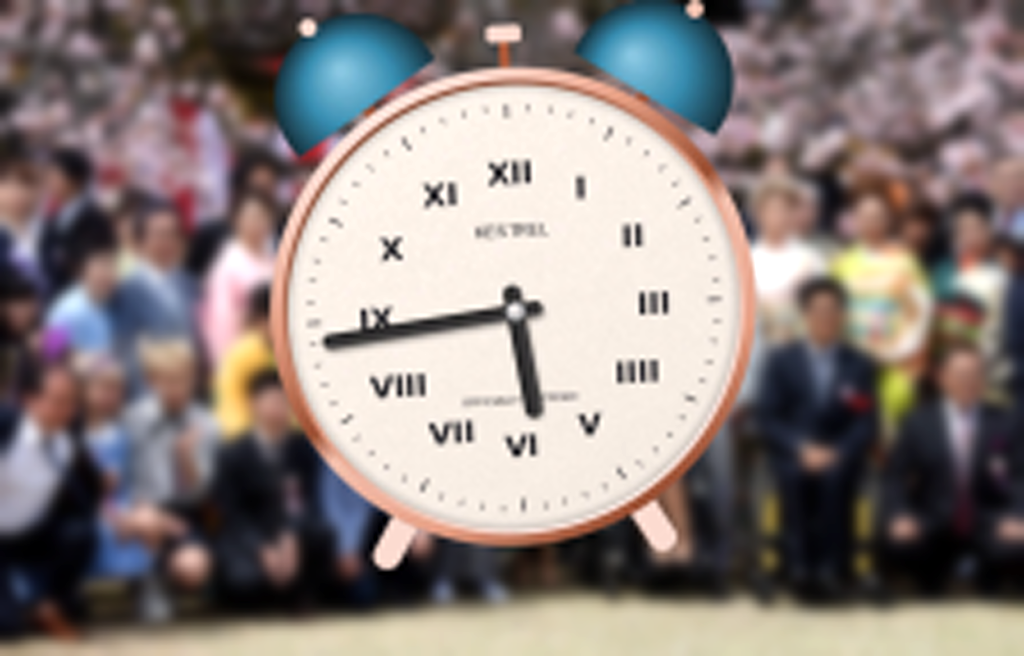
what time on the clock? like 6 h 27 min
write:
5 h 44 min
